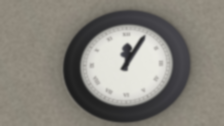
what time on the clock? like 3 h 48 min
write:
12 h 05 min
